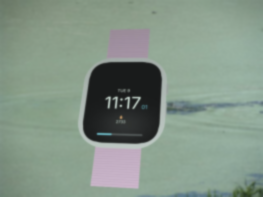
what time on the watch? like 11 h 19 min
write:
11 h 17 min
